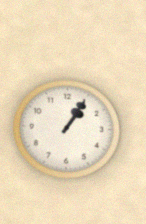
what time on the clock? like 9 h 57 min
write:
1 h 05 min
